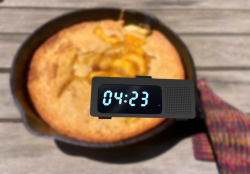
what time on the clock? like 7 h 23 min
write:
4 h 23 min
